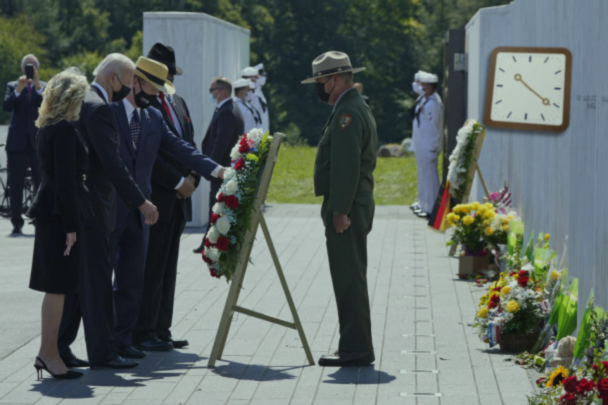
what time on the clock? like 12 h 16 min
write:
10 h 21 min
